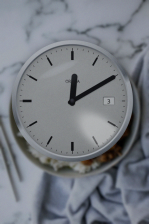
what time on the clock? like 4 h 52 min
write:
12 h 10 min
